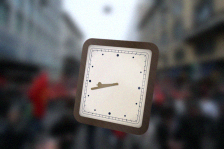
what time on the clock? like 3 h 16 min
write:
8 h 42 min
